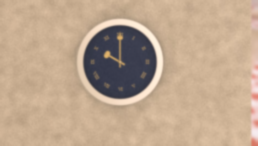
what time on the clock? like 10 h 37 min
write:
10 h 00 min
